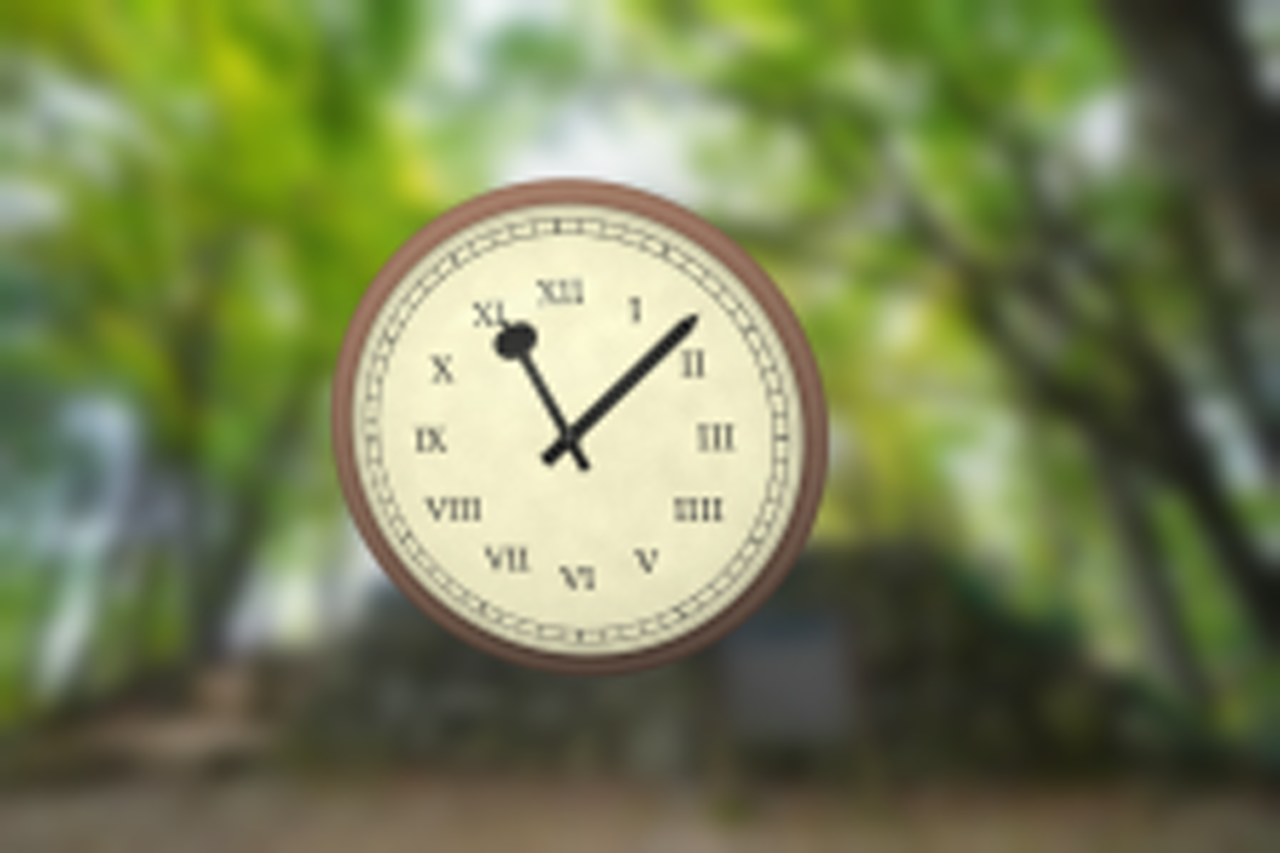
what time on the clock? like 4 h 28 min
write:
11 h 08 min
